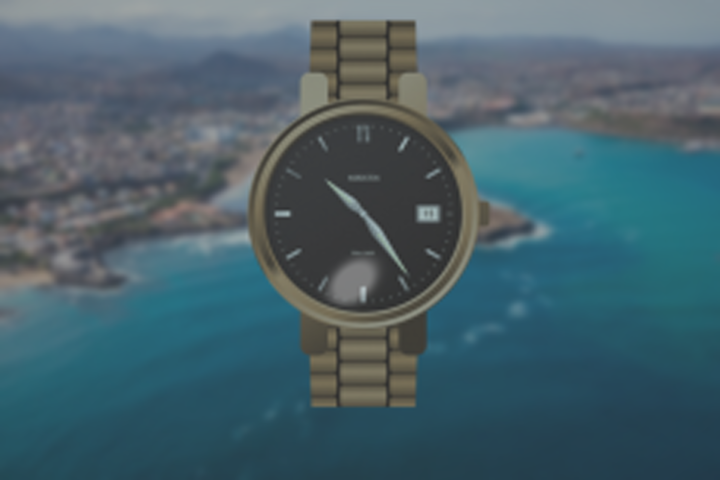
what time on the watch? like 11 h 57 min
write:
10 h 24 min
